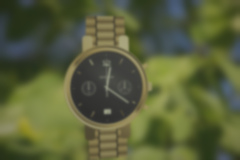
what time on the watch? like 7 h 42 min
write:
12 h 21 min
